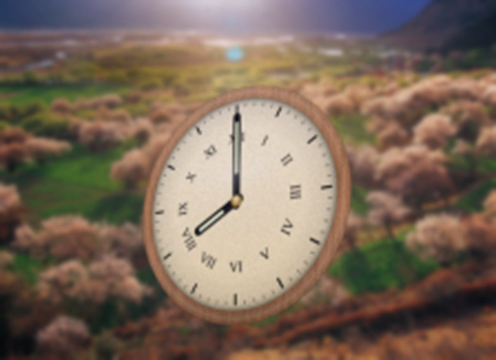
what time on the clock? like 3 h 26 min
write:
8 h 00 min
